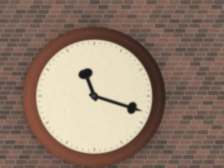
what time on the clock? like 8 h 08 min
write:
11 h 18 min
